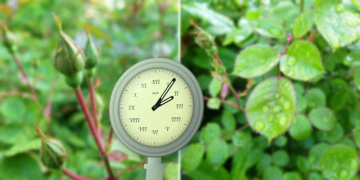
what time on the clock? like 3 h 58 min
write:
2 h 06 min
